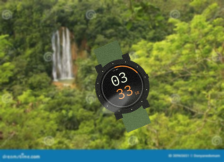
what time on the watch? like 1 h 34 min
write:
3 h 33 min
